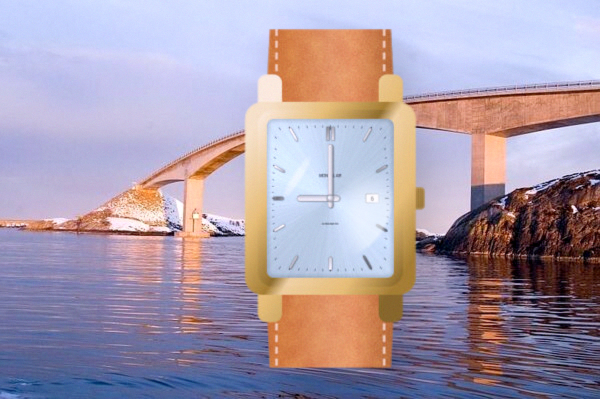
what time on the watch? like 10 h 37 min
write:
9 h 00 min
